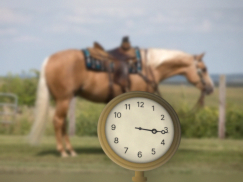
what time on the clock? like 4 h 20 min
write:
3 h 16 min
